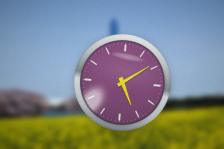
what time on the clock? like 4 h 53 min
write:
5 h 09 min
